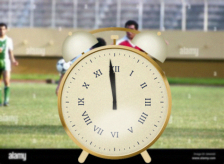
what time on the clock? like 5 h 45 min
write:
11 h 59 min
